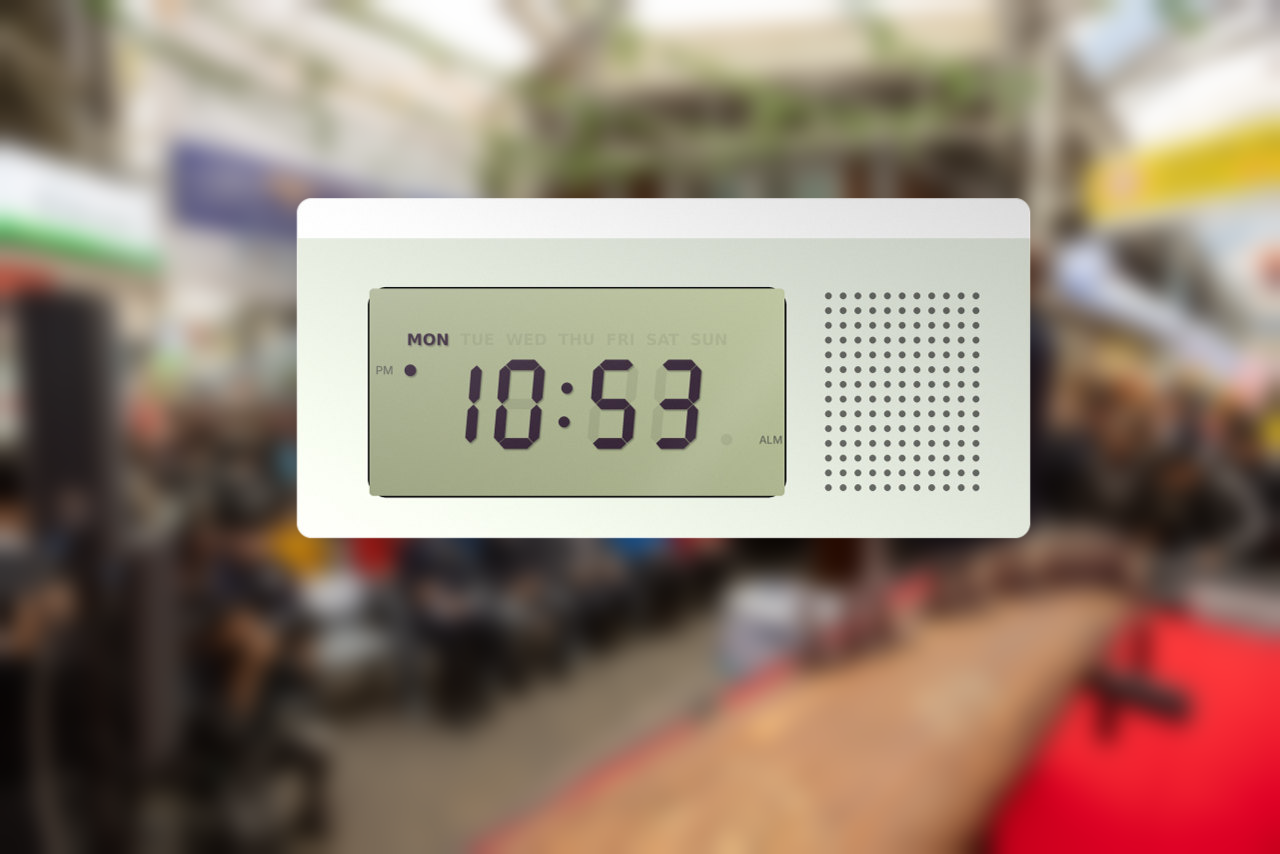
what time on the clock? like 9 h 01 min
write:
10 h 53 min
